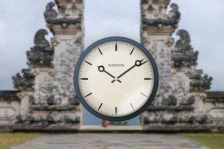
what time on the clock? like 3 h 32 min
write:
10 h 09 min
